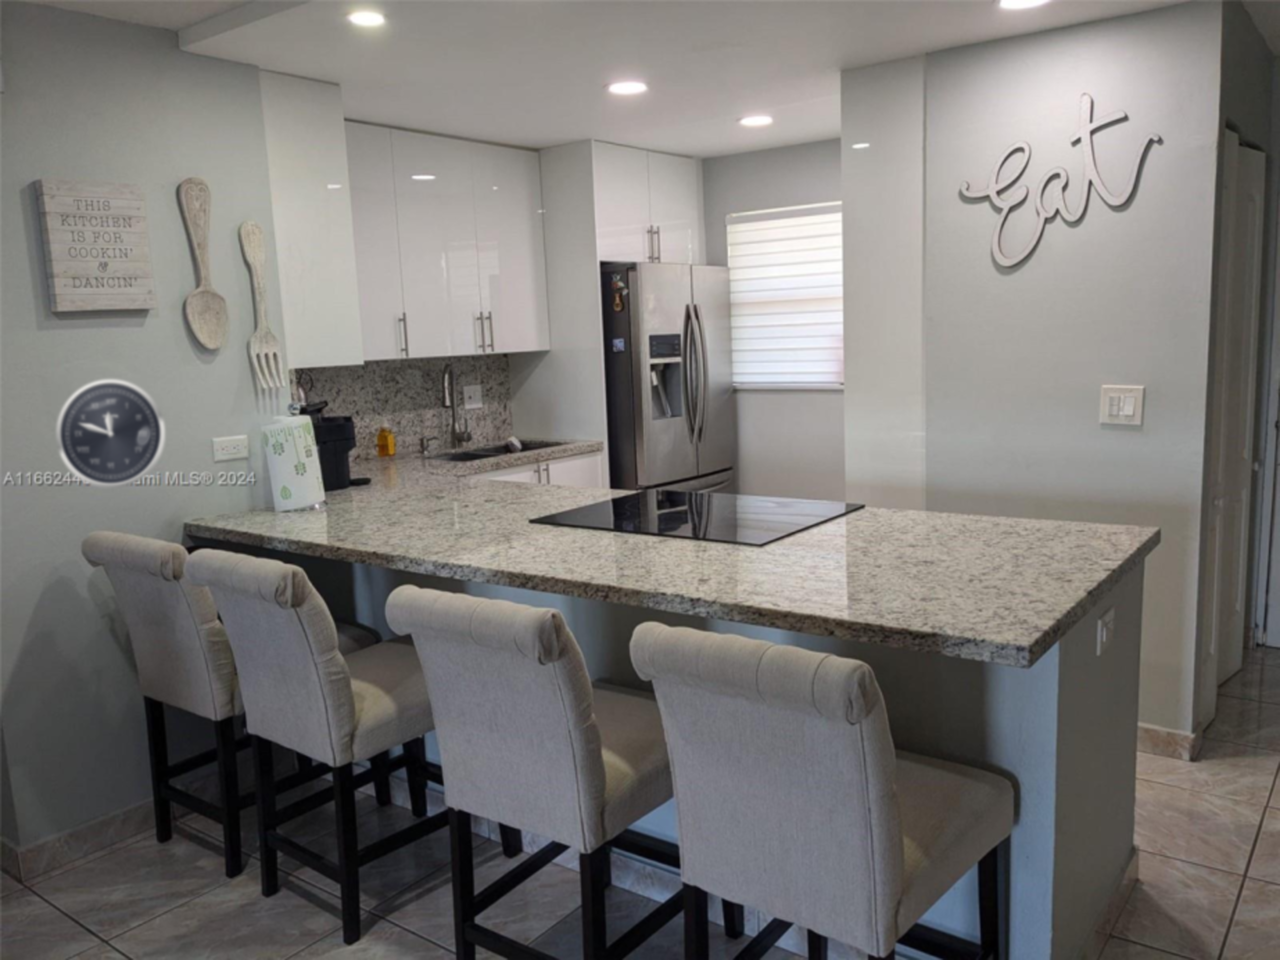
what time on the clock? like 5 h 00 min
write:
11 h 48 min
